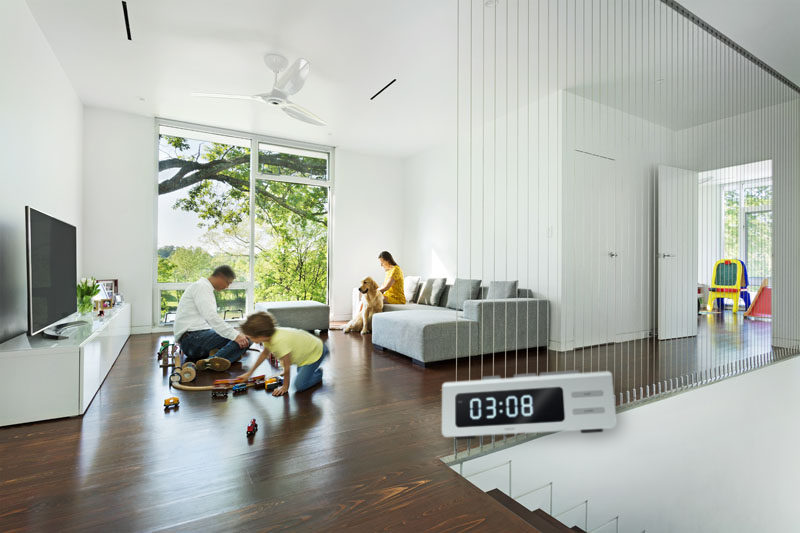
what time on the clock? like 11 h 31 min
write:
3 h 08 min
